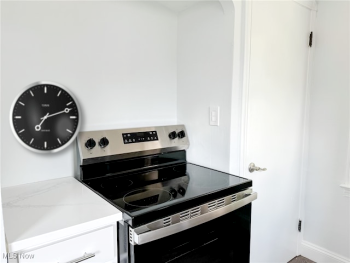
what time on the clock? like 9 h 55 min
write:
7 h 12 min
